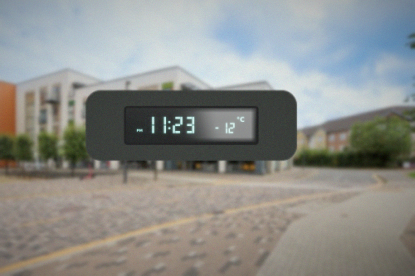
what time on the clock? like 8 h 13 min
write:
11 h 23 min
